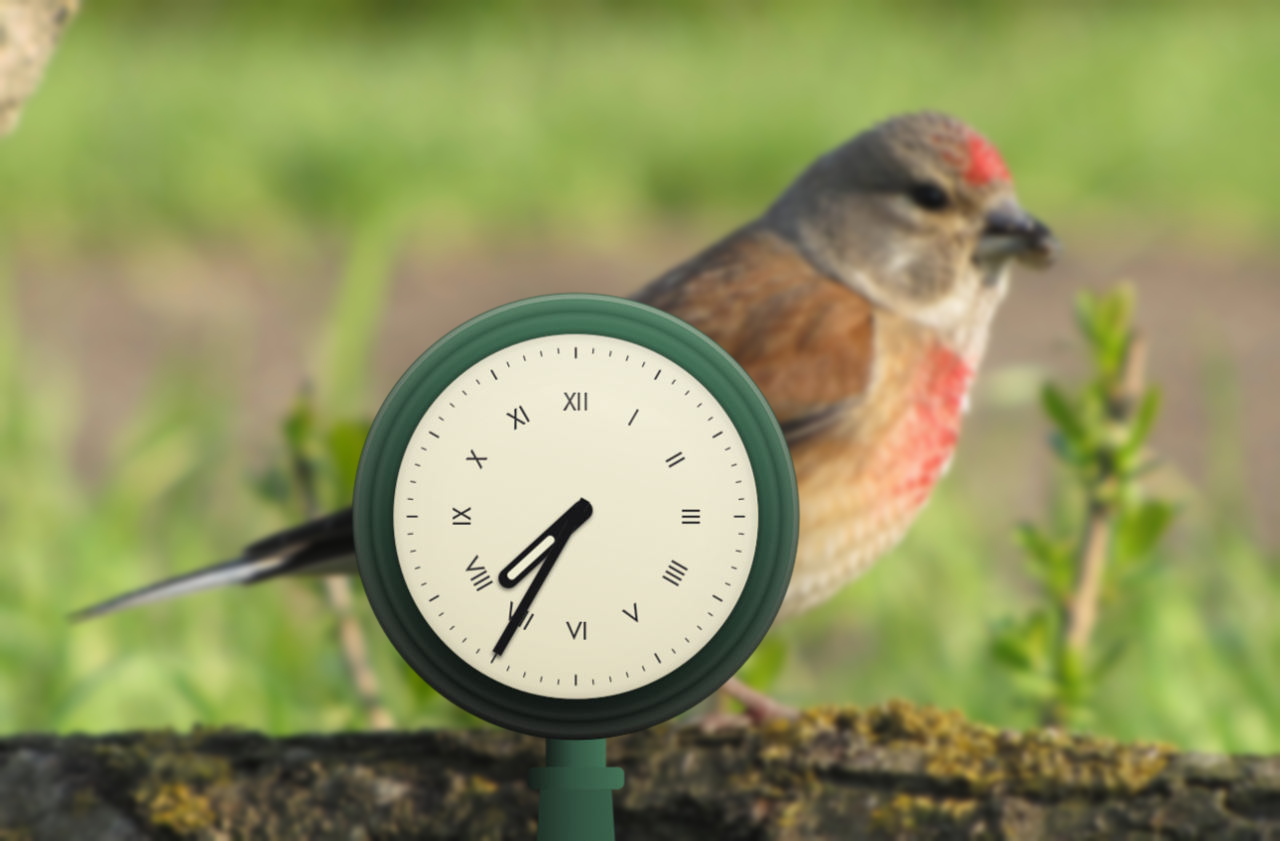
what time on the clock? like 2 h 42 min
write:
7 h 35 min
